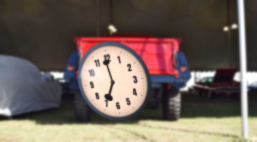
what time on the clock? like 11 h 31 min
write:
6 h 59 min
